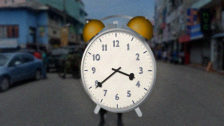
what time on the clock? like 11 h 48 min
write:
3 h 39 min
